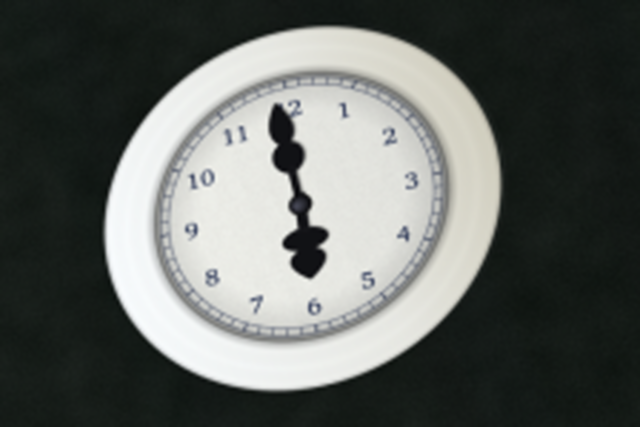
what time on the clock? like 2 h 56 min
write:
5 h 59 min
